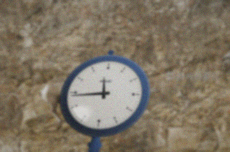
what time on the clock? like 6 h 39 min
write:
11 h 44 min
